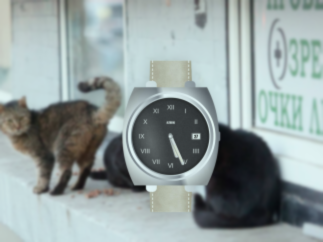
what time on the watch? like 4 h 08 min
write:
5 h 26 min
